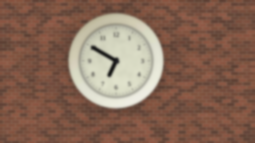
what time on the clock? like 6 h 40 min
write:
6 h 50 min
